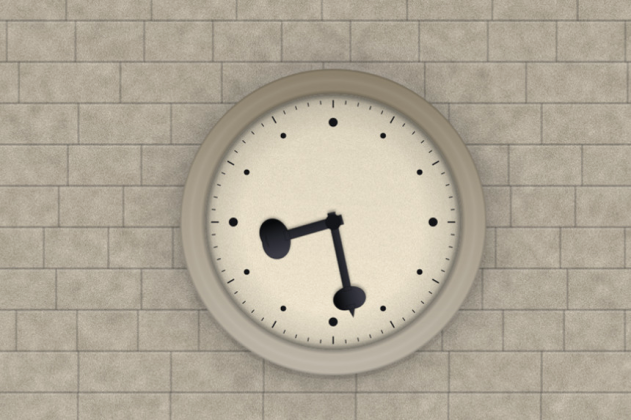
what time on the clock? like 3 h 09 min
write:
8 h 28 min
